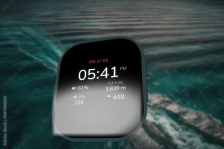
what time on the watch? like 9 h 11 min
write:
5 h 41 min
